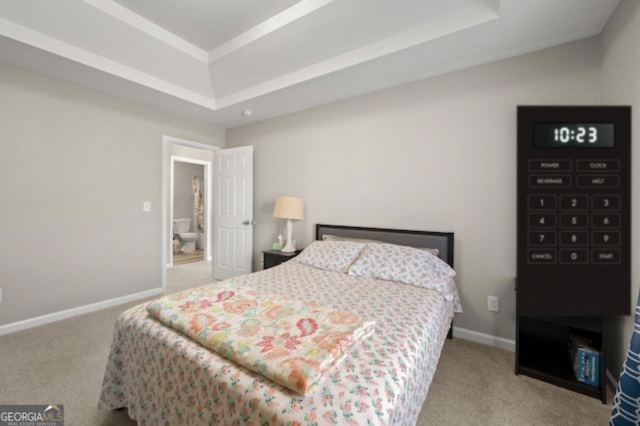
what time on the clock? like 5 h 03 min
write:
10 h 23 min
